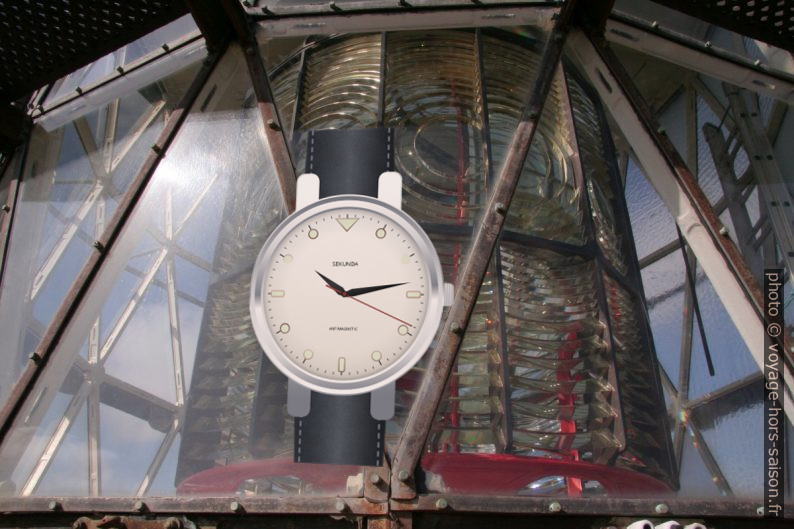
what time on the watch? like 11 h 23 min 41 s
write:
10 h 13 min 19 s
